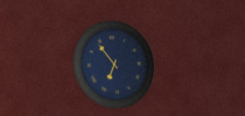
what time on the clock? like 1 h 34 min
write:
6 h 54 min
